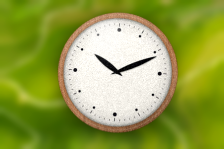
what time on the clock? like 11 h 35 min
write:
10 h 11 min
